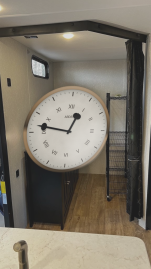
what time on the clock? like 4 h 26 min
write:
12 h 47 min
